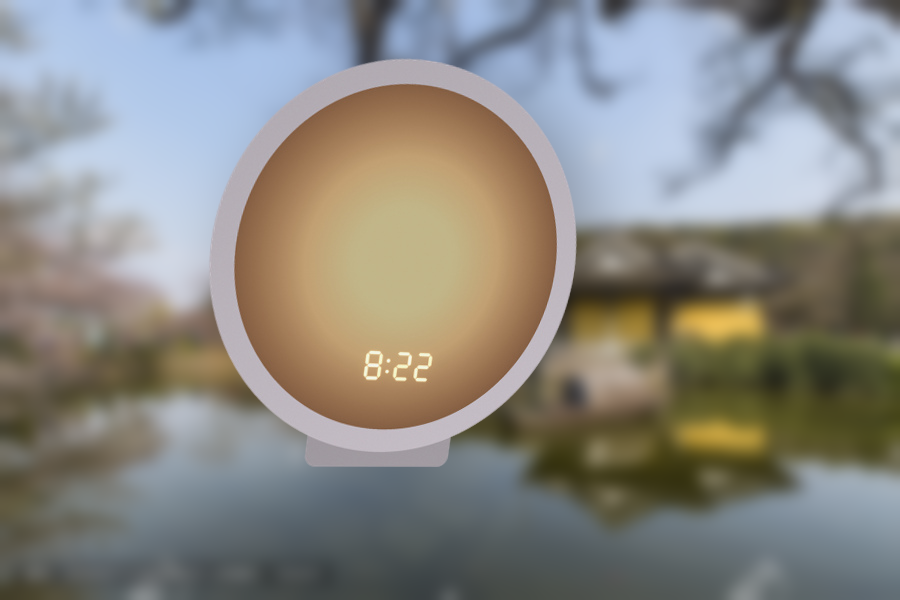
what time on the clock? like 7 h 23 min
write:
8 h 22 min
